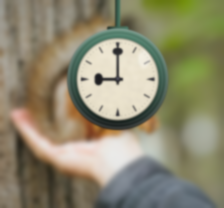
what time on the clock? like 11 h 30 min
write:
9 h 00 min
